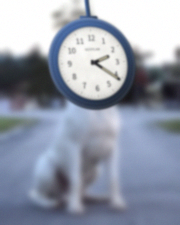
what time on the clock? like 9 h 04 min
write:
2 h 21 min
